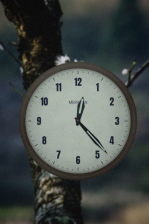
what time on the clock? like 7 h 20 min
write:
12 h 23 min
